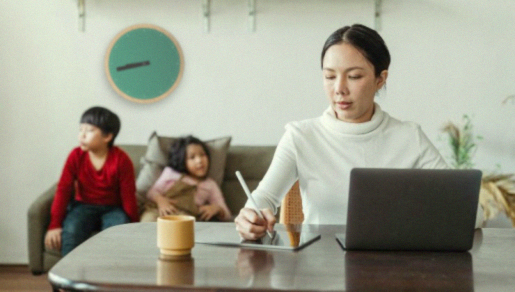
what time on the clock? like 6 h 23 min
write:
8 h 43 min
